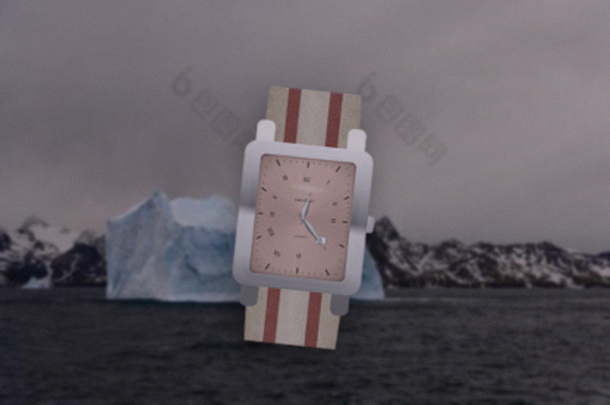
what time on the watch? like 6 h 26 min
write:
12 h 23 min
